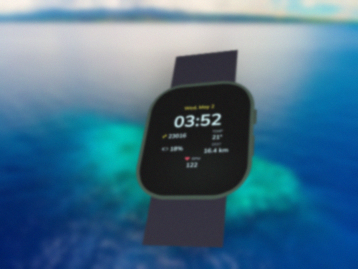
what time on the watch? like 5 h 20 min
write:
3 h 52 min
